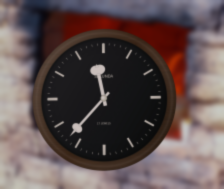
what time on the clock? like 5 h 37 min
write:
11 h 37 min
